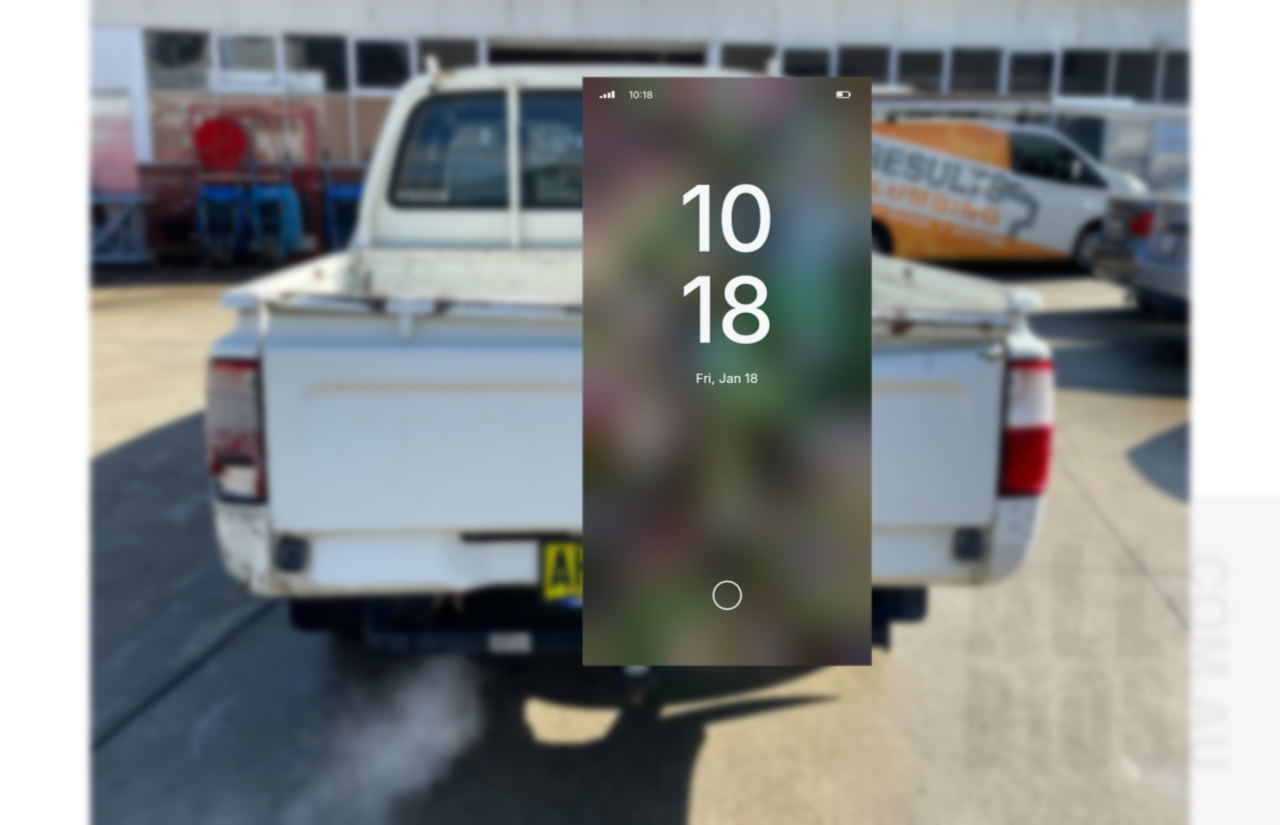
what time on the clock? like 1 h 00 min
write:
10 h 18 min
